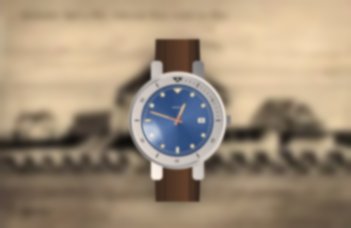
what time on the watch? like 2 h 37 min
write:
12 h 48 min
